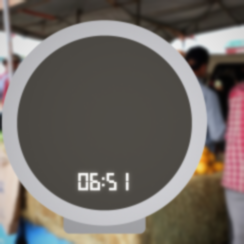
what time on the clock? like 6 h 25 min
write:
6 h 51 min
